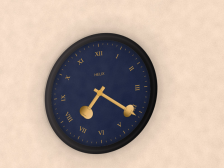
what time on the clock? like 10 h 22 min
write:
7 h 21 min
